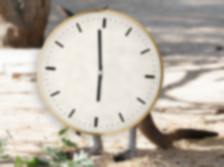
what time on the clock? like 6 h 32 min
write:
5 h 59 min
